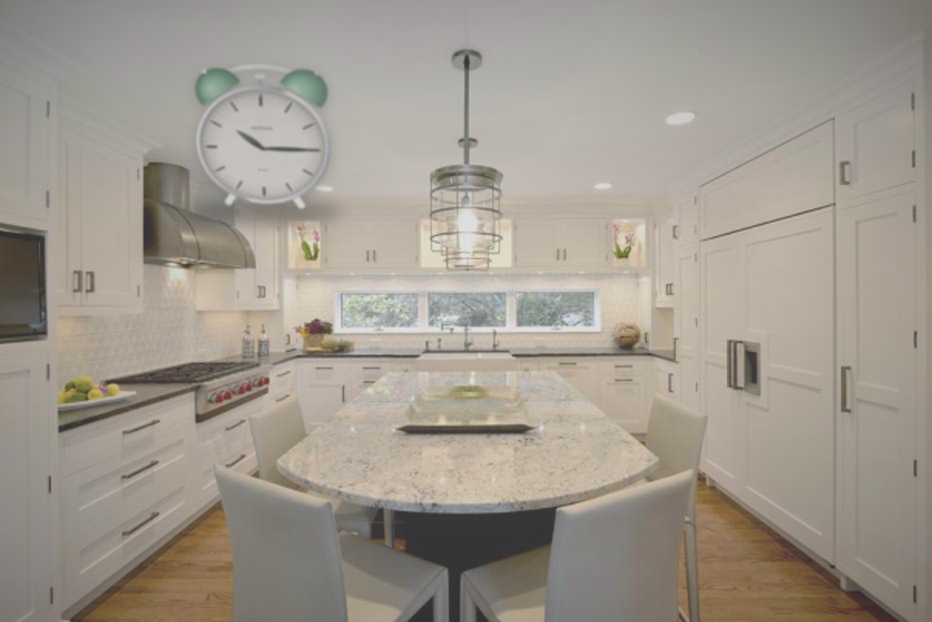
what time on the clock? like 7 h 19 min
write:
10 h 15 min
